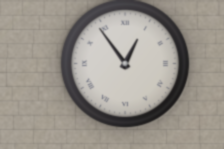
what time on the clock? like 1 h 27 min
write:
12 h 54 min
